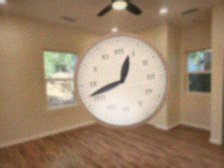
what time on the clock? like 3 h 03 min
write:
12 h 42 min
